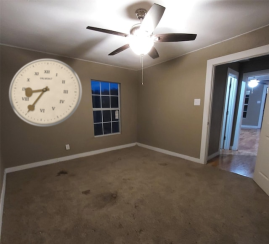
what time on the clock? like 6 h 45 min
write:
8 h 35 min
